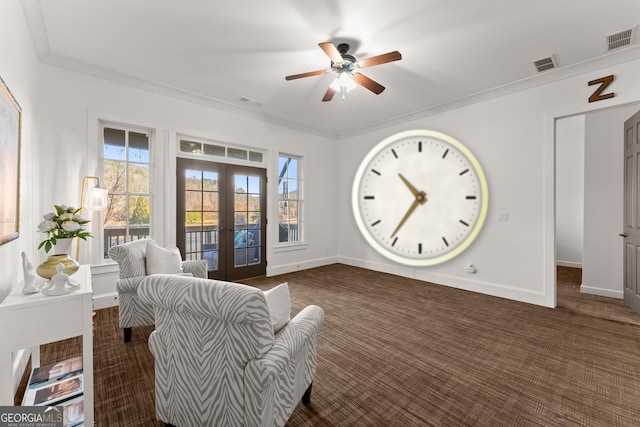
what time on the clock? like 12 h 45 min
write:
10 h 36 min
